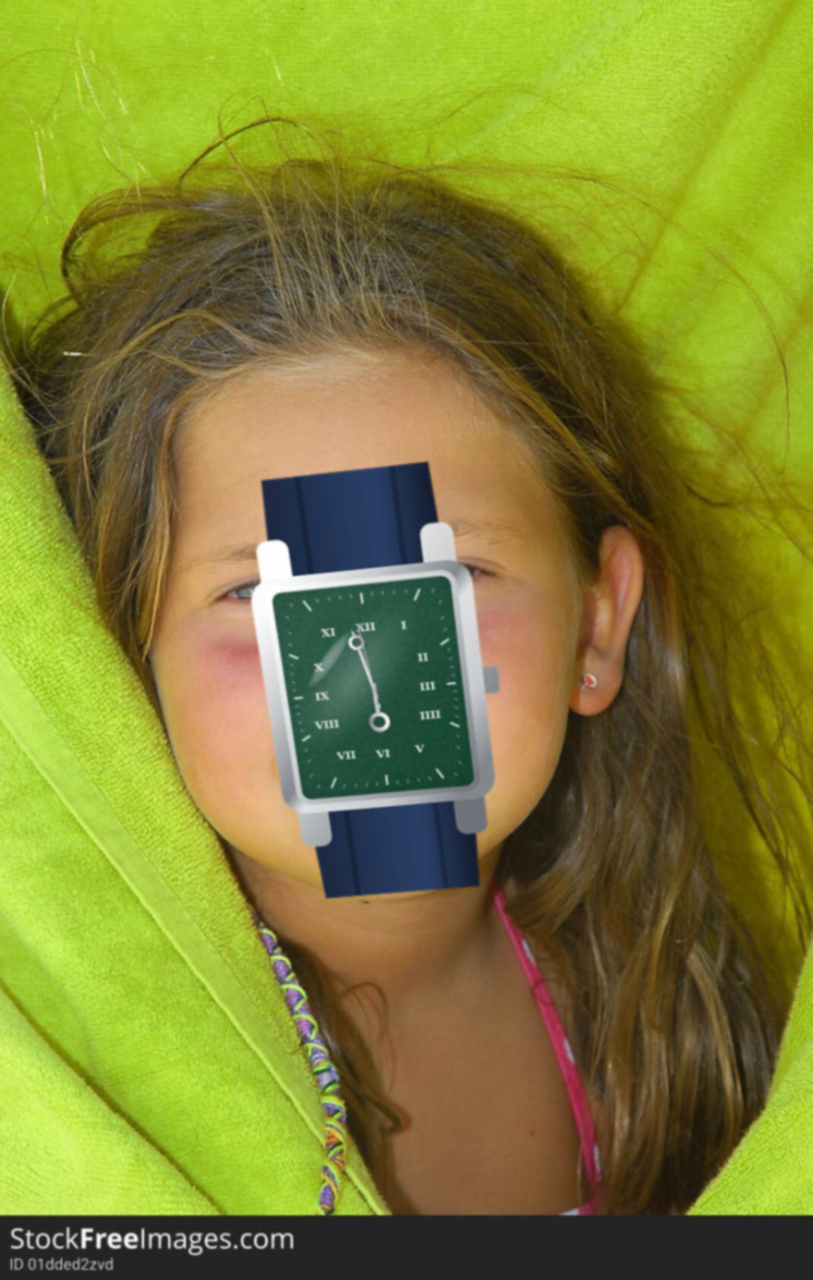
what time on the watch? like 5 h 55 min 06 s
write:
5 h 57 min 59 s
